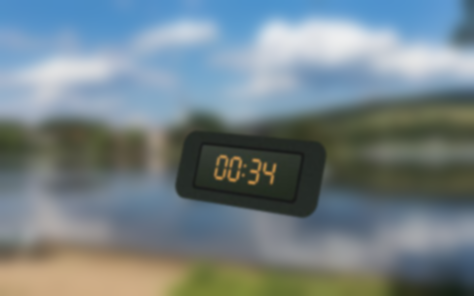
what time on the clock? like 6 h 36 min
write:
0 h 34 min
